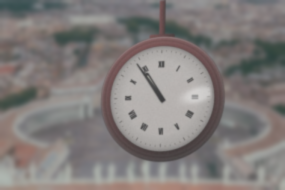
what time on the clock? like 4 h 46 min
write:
10 h 54 min
